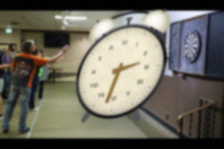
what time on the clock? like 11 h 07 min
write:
2 h 32 min
